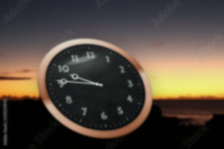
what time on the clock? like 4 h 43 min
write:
9 h 46 min
